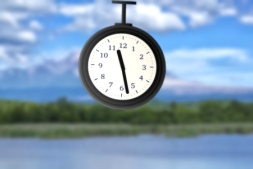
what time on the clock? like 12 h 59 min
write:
11 h 28 min
